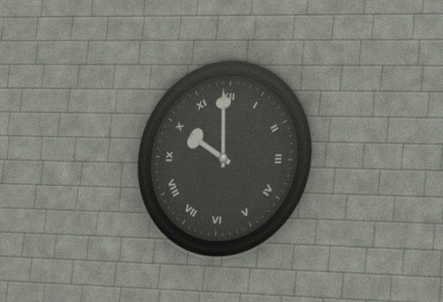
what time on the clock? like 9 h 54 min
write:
9 h 59 min
